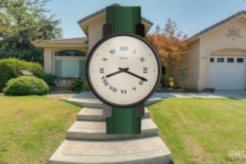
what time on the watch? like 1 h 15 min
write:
8 h 19 min
